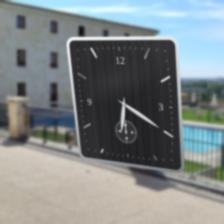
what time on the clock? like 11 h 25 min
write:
6 h 20 min
